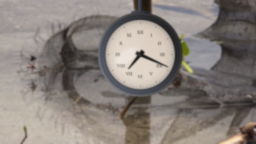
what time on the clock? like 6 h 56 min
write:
7 h 19 min
